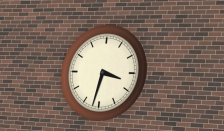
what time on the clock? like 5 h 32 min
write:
3 h 32 min
